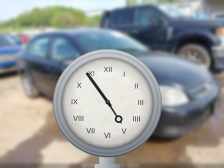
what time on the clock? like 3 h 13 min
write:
4 h 54 min
